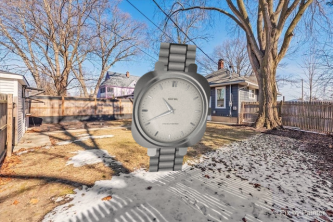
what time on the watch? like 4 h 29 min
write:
10 h 41 min
